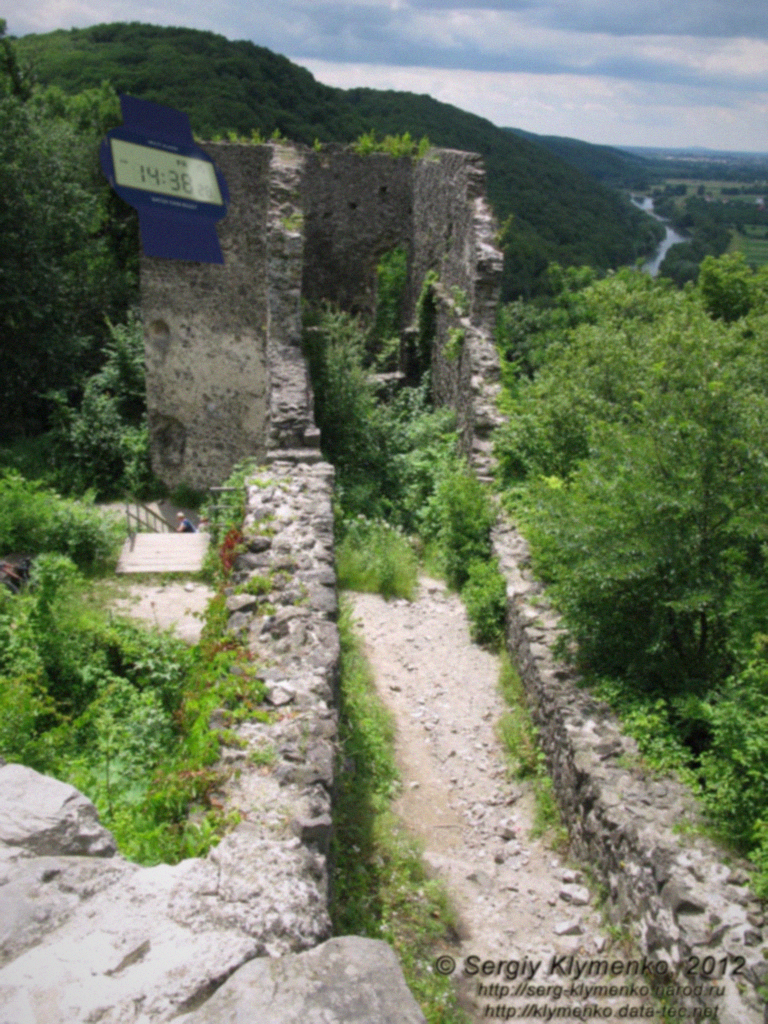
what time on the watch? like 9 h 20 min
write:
14 h 38 min
